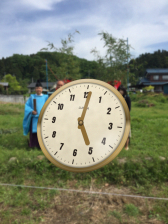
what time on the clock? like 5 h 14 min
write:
5 h 01 min
